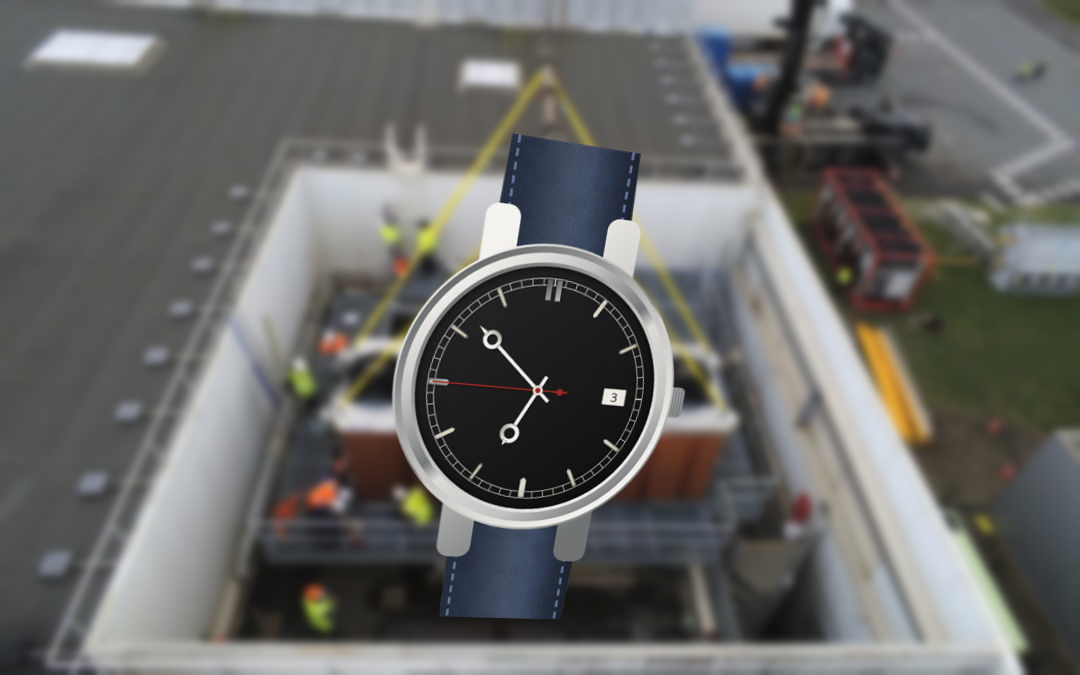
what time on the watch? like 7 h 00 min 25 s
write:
6 h 51 min 45 s
